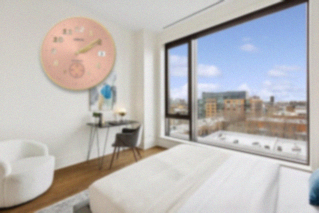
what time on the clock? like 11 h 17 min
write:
2 h 09 min
